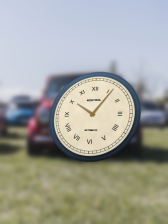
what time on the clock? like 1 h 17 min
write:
10 h 06 min
